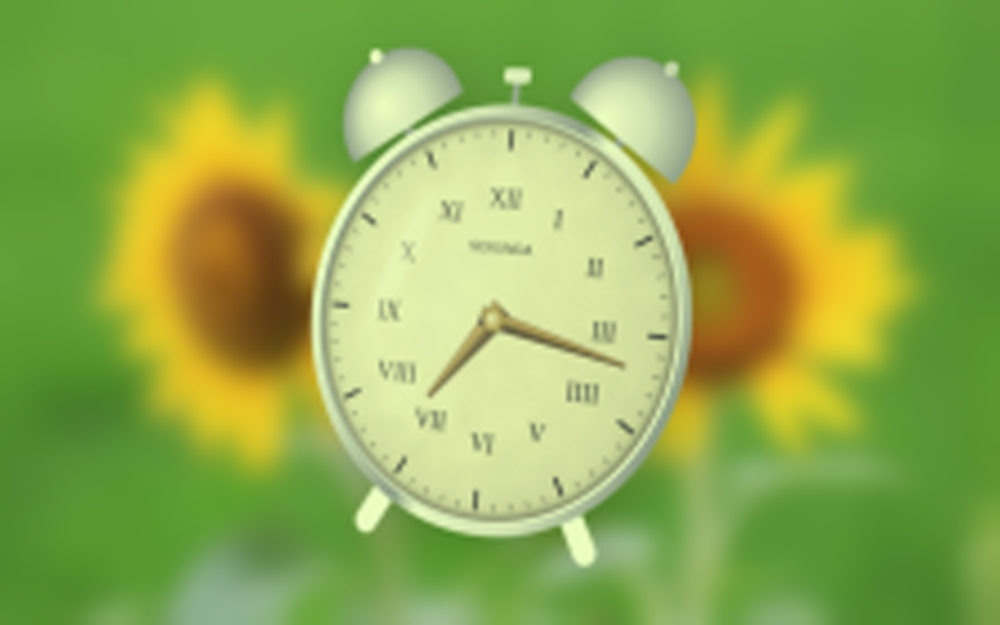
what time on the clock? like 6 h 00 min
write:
7 h 17 min
